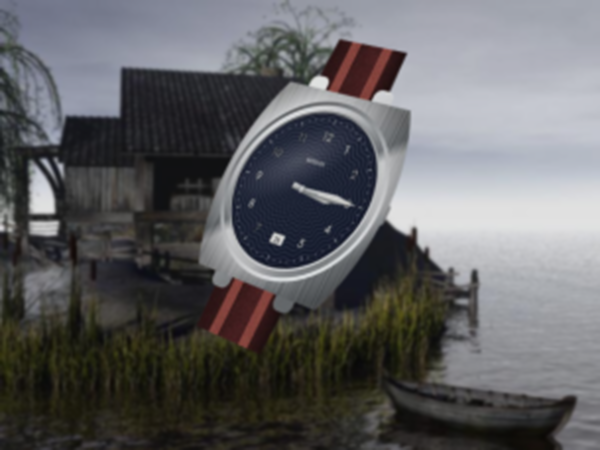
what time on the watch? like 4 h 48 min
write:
3 h 15 min
